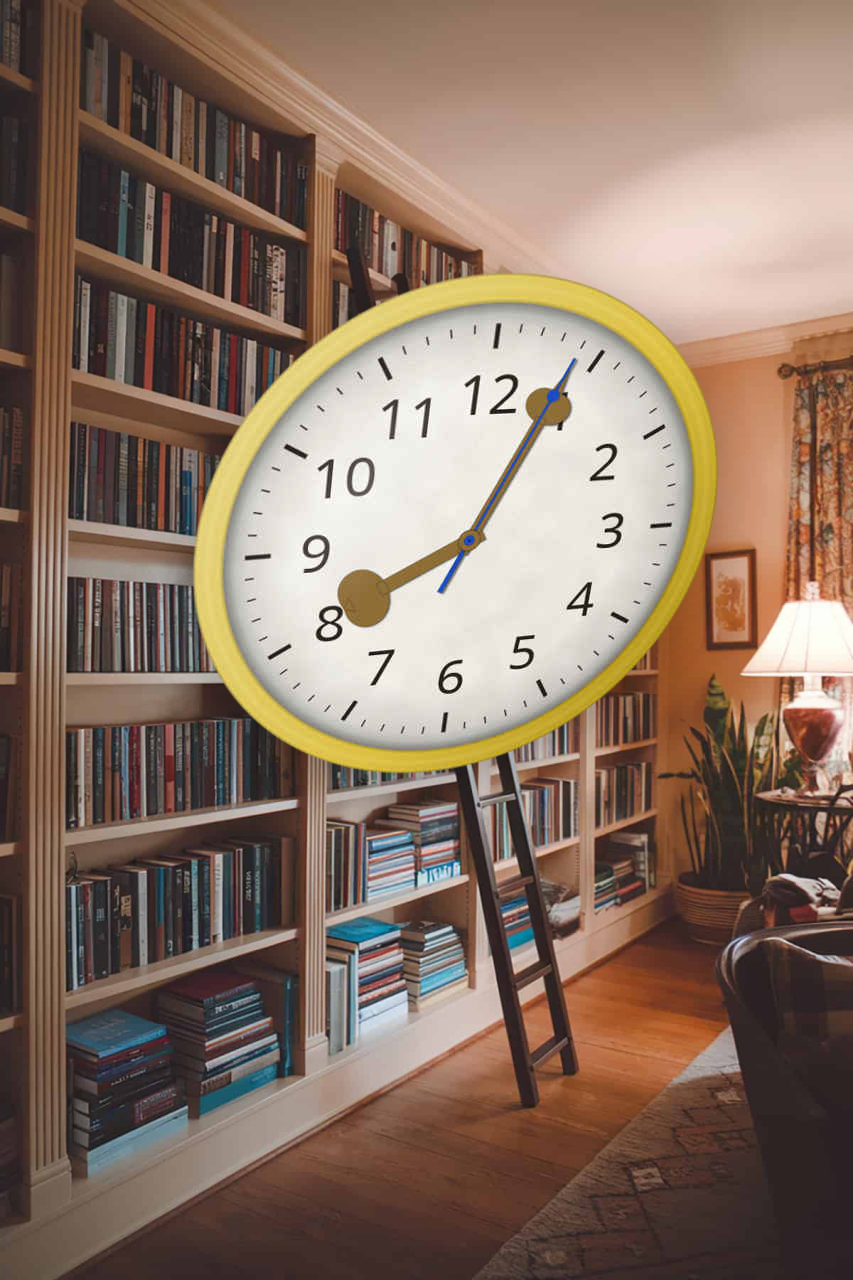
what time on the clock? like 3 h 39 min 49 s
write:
8 h 04 min 04 s
